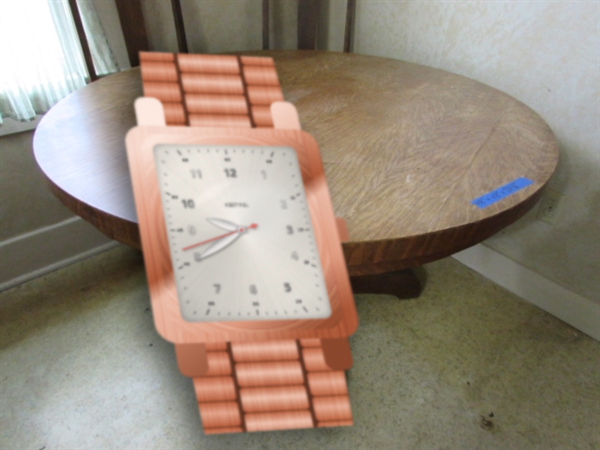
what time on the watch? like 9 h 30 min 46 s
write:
9 h 39 min 42 s
